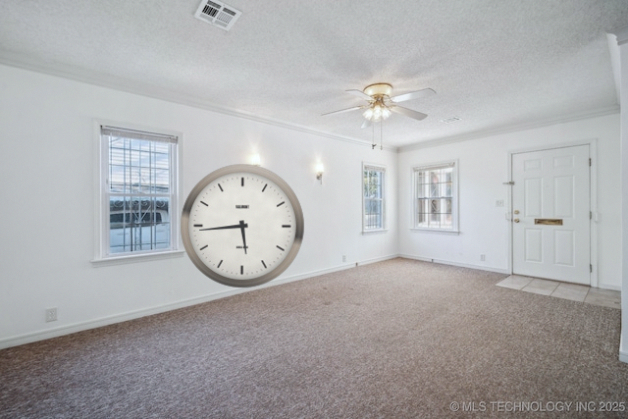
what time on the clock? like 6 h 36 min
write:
5 h 44 min
